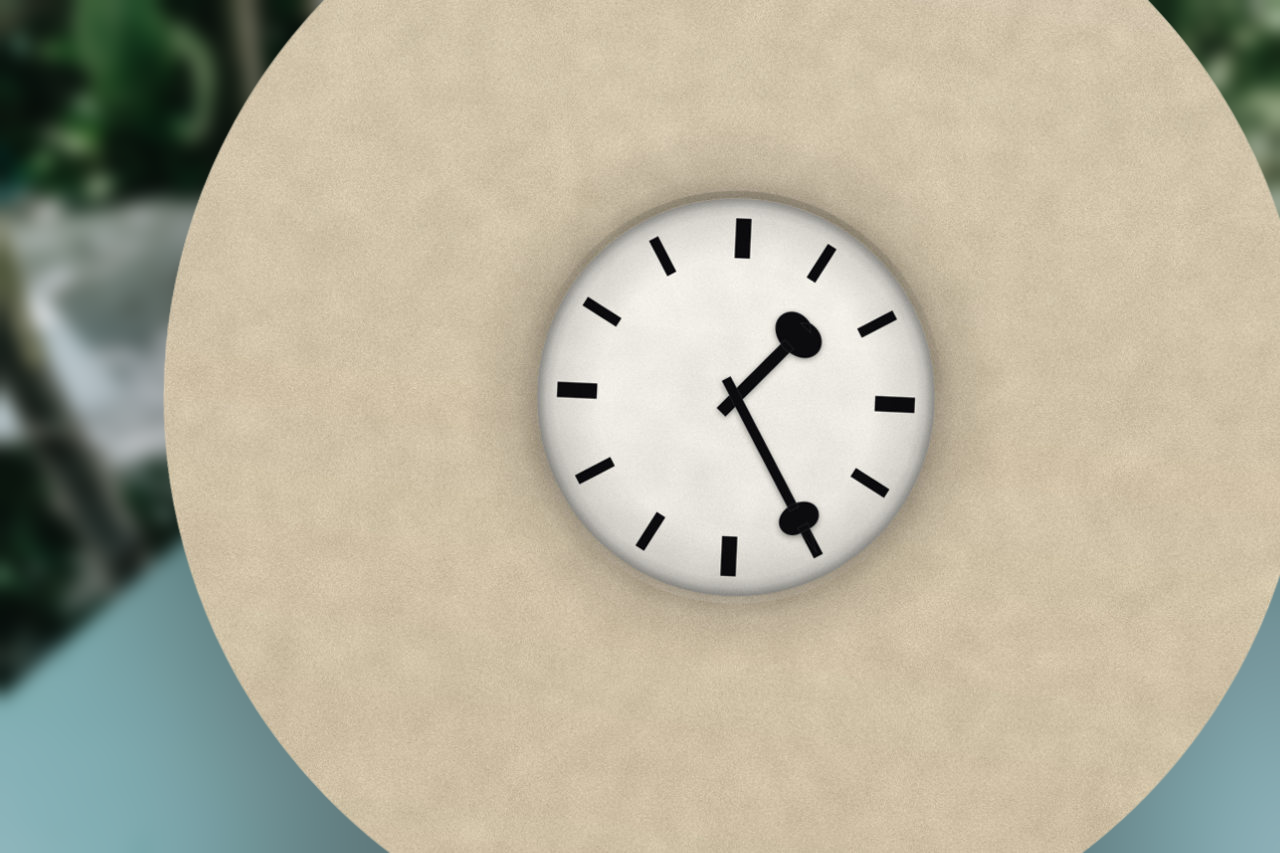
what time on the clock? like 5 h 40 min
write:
1 h 25 min
